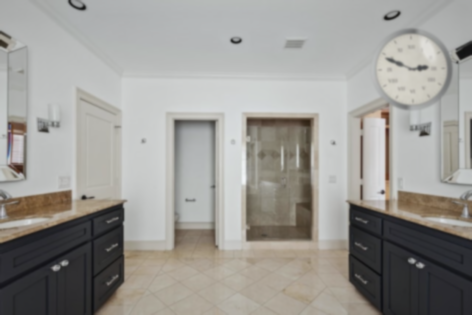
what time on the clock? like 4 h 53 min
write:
2 h 49 min
